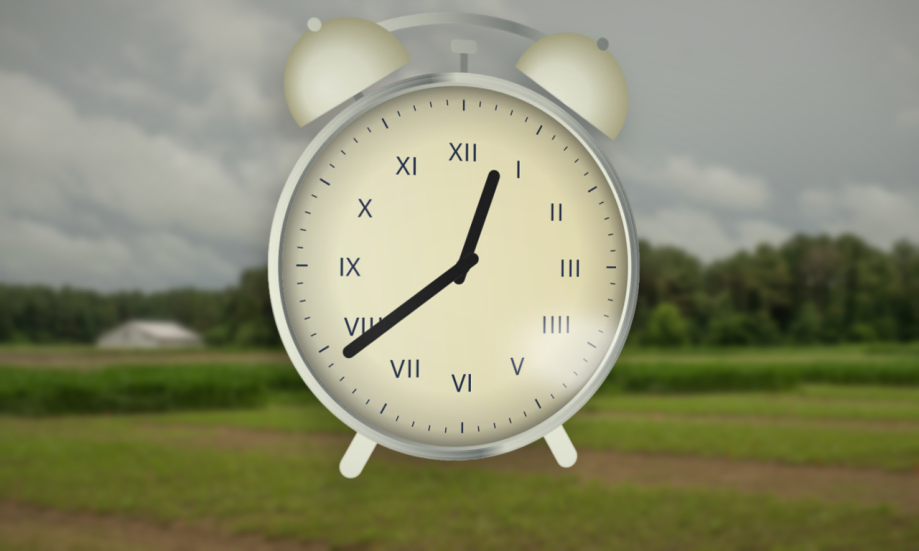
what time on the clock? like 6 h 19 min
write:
12 h 39 min
